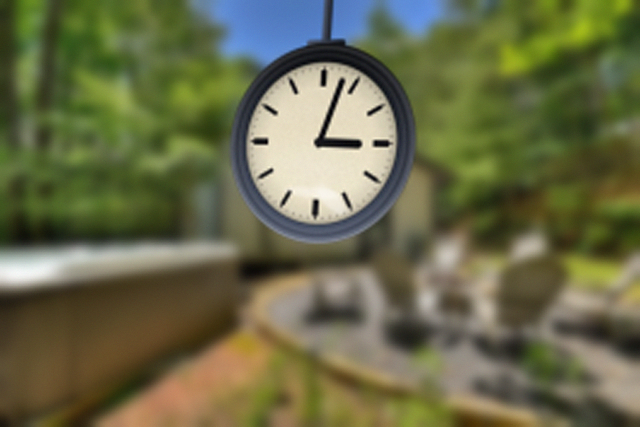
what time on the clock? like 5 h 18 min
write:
3 h 03 min
